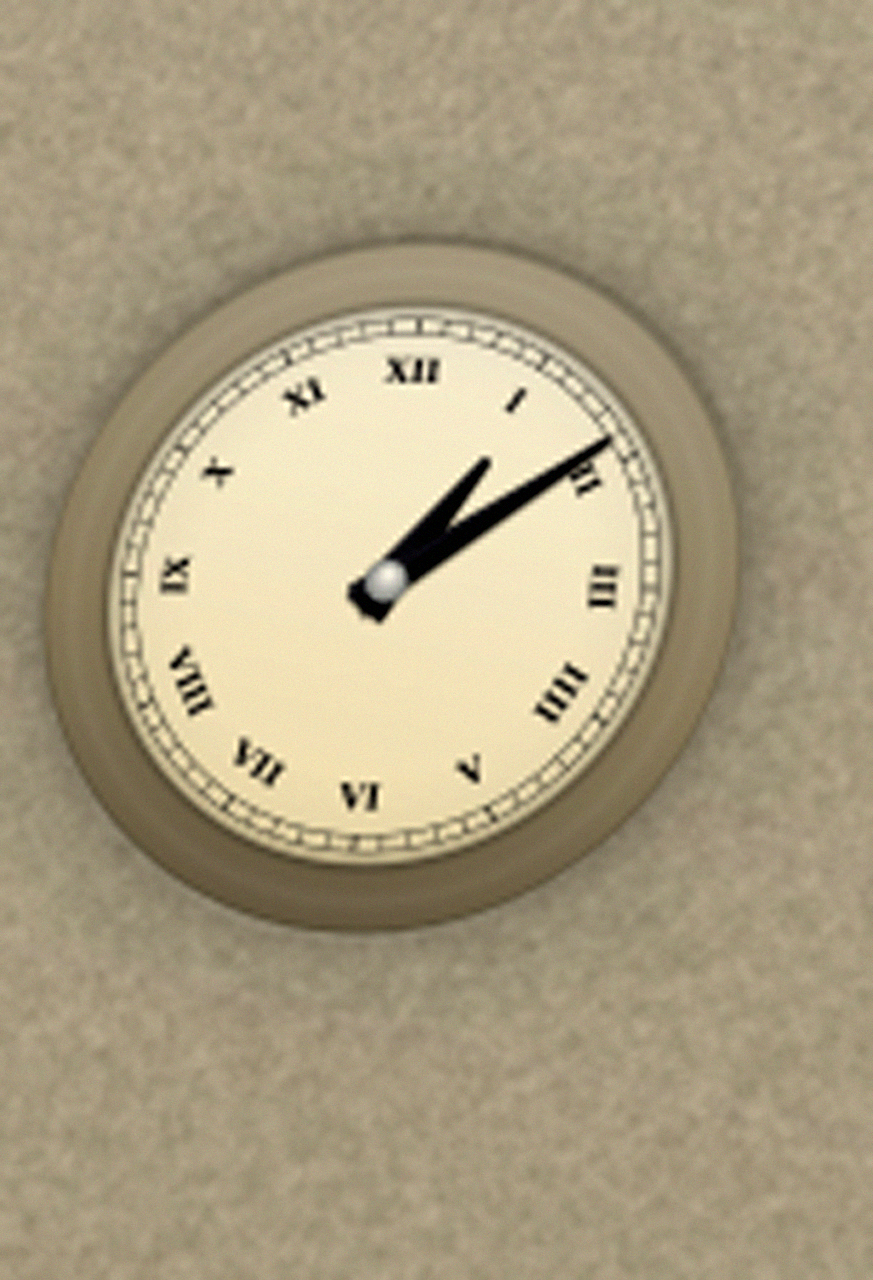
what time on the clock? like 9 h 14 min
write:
1 h 09 min
